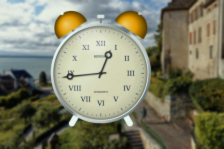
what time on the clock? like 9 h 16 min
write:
12 h 44 min
